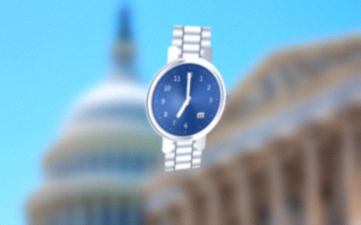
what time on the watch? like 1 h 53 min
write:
7 h 00 min
